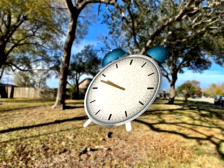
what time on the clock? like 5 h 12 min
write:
9 h 48 min
